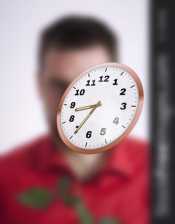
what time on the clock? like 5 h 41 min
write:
8 h 35 min
